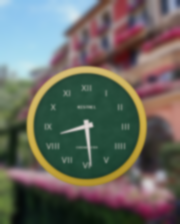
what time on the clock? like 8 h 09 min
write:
8 h 29 min
